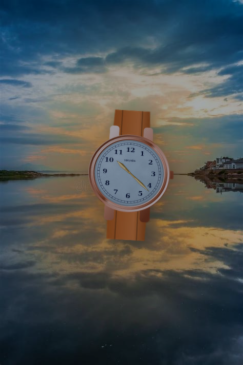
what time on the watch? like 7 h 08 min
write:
10 h 22 min
